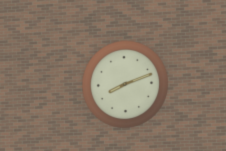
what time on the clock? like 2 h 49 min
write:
8 h 12 min
